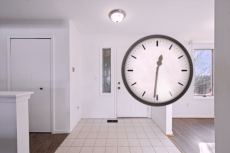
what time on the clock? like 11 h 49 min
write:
12 h 31 min
